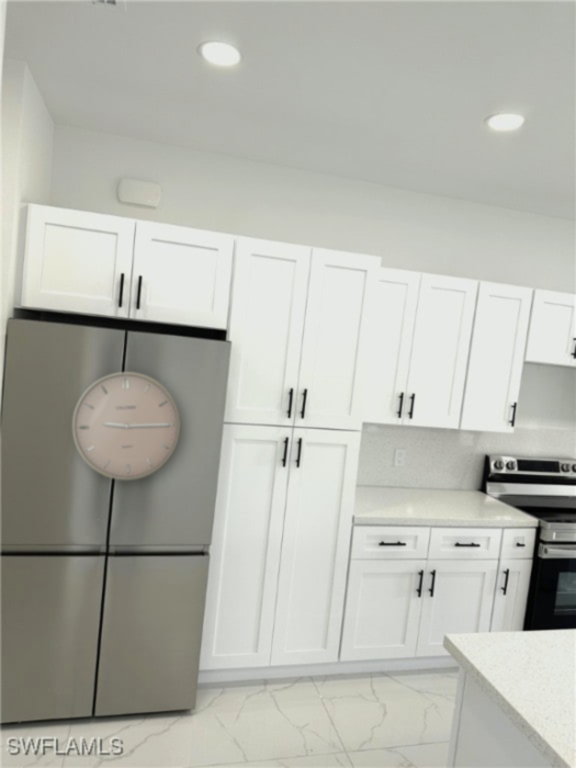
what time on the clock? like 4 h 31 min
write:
9 h 15 min
